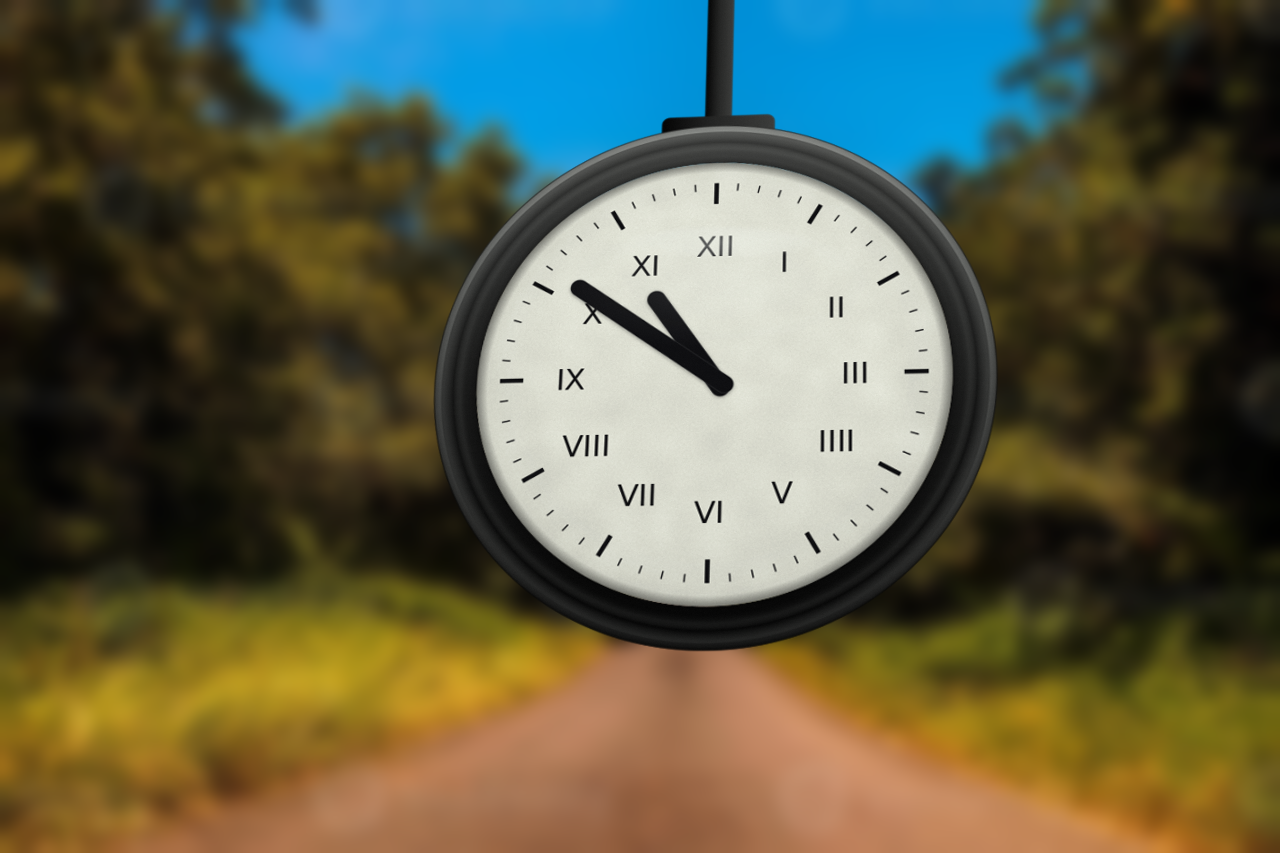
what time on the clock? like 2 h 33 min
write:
10 h 51 min
